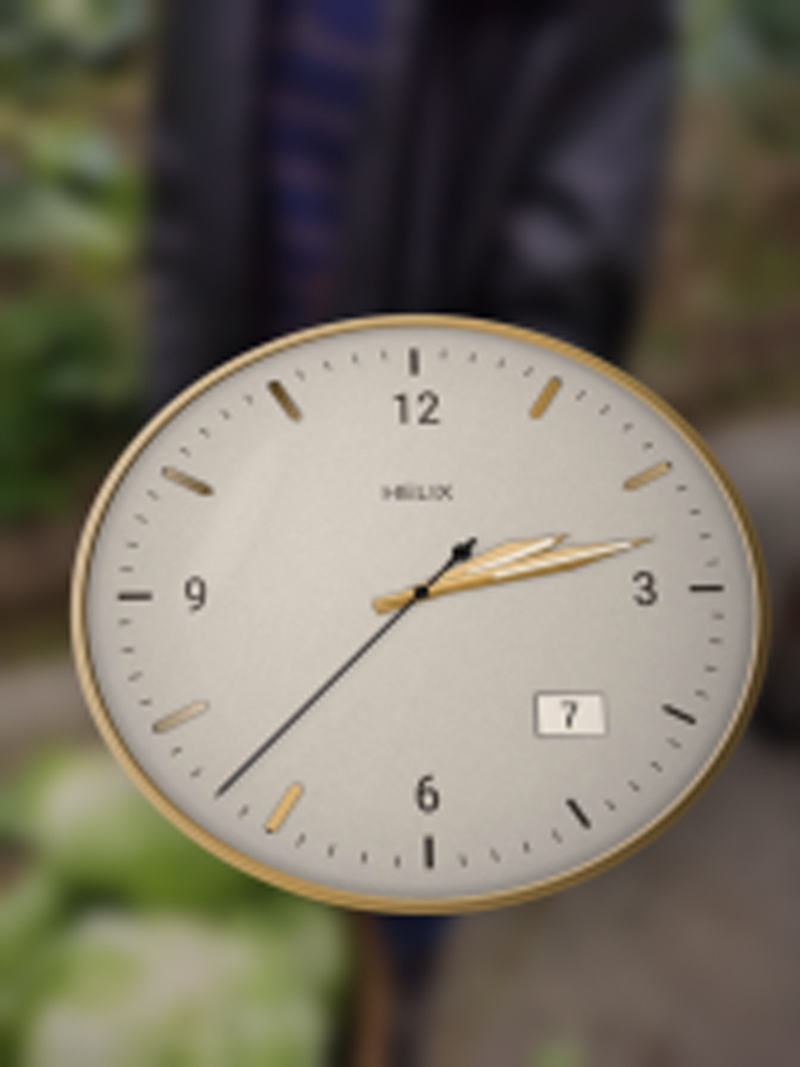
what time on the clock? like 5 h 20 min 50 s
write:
2 h 12 min 37 s
